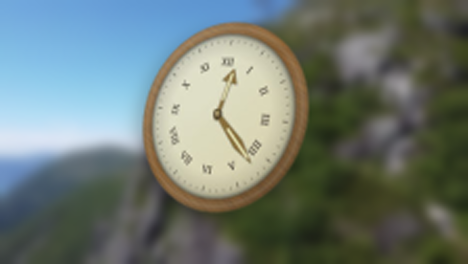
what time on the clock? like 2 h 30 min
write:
12 h 22 min
